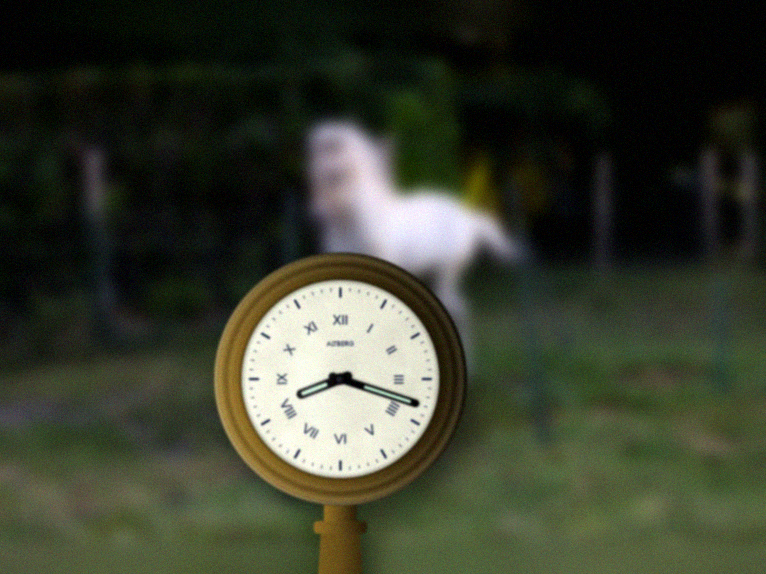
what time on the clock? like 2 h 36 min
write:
8 h 18 min
